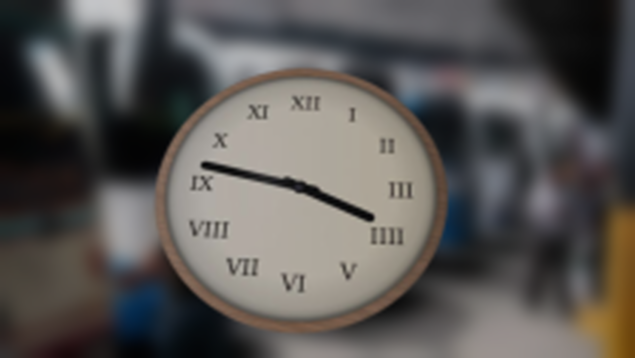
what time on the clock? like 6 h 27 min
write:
3 h 47 min
